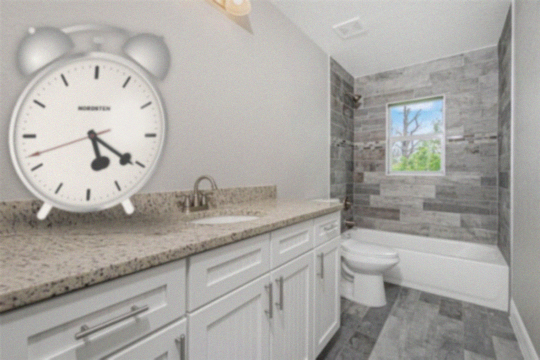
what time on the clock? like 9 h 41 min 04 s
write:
5 h 20 min 42 s
